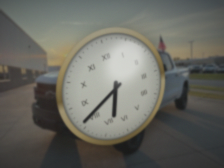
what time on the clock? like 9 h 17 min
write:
6 h 41 min
